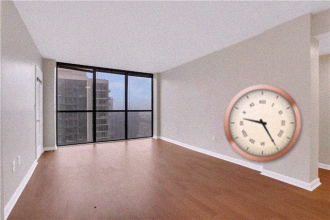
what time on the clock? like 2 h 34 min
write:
9 h 25 min
